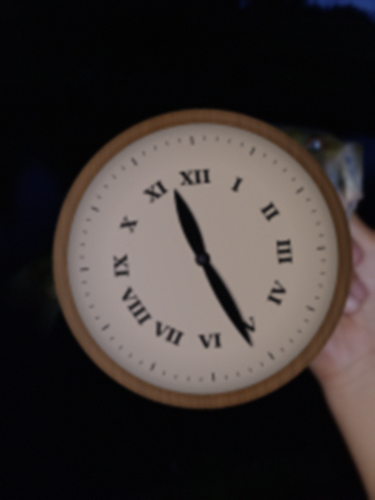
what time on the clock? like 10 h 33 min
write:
11 h 26 min
